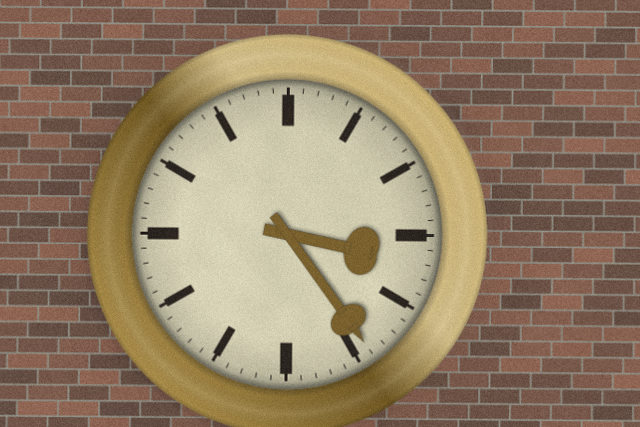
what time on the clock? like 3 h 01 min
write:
3 h 24 min
